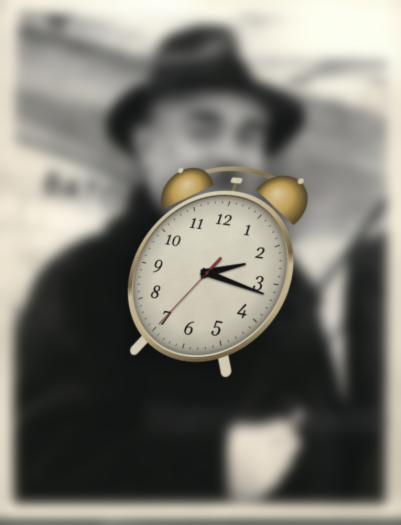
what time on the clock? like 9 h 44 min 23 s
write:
2 h 16 min 35 s
